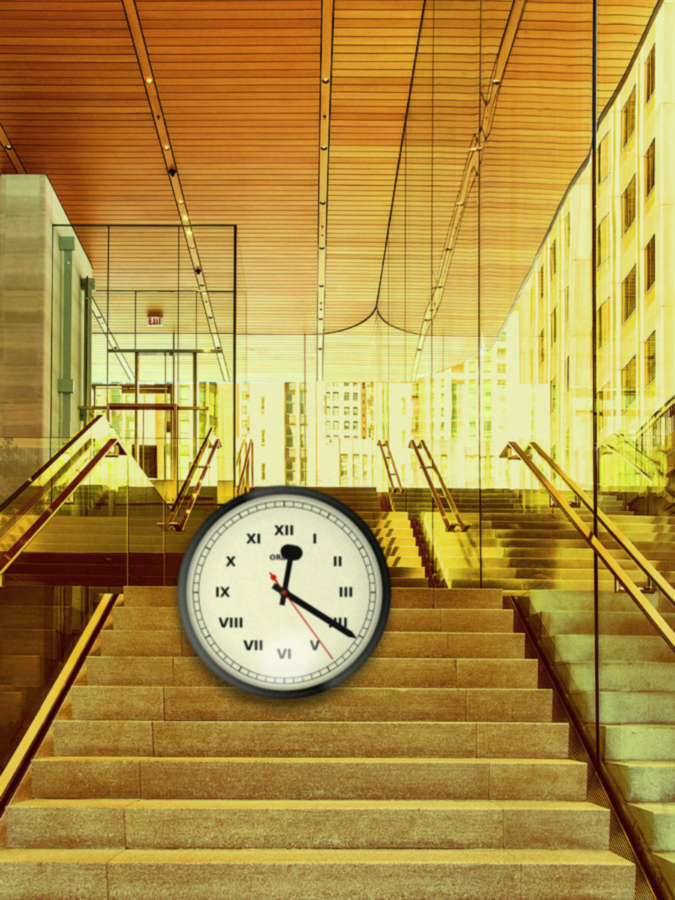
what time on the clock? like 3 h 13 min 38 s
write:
12 h 20 min 24 s
